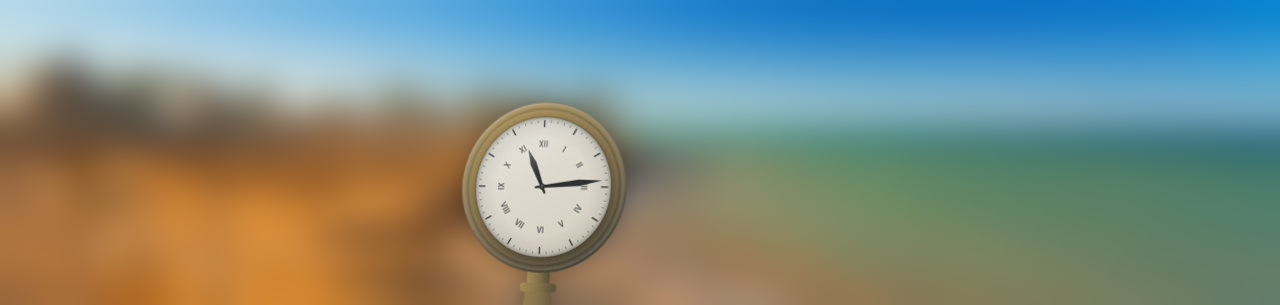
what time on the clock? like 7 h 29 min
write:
11 h 14 min
